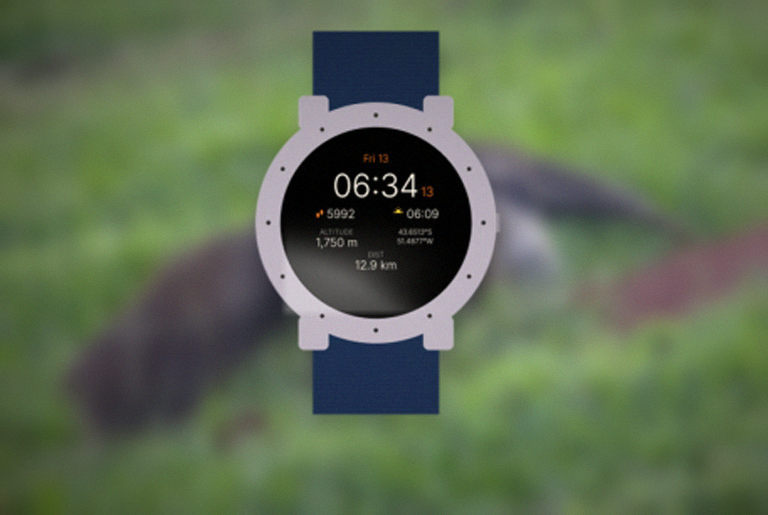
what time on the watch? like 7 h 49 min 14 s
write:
6 h 34 min 13 s
